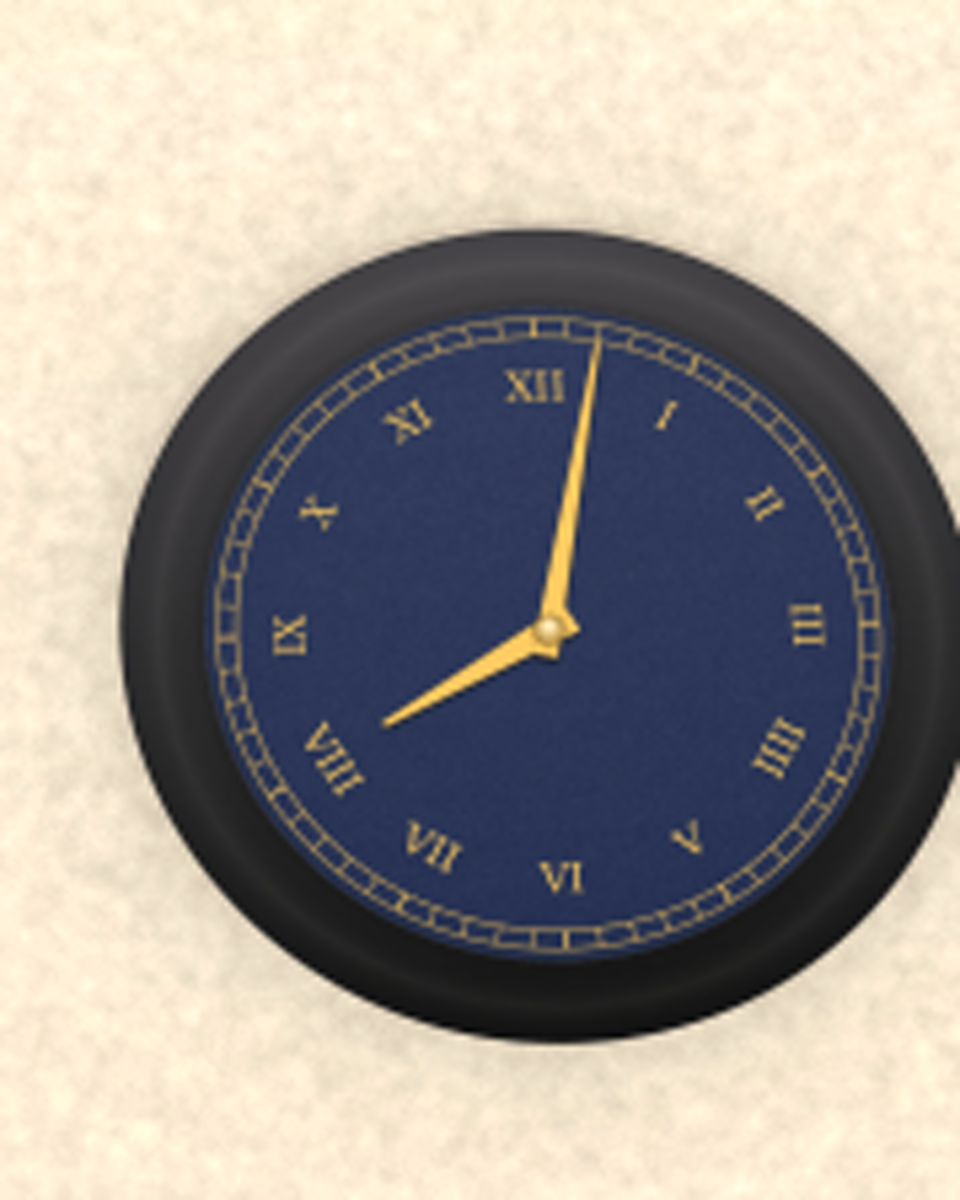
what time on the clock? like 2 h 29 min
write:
8 h 02 min
